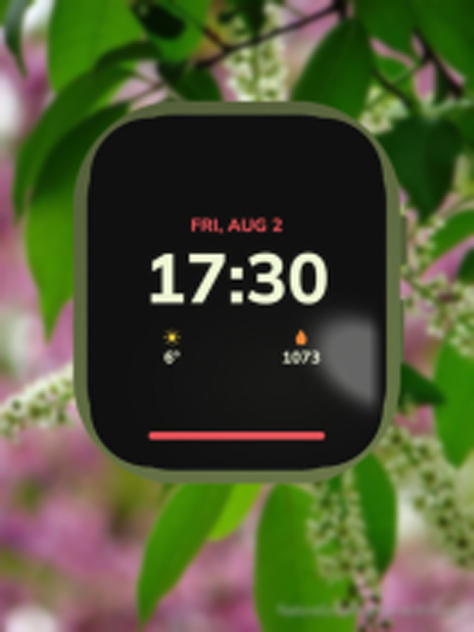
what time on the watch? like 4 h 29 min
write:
17 h 30 min
